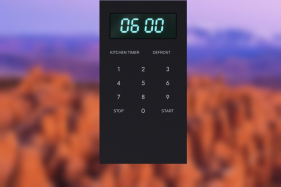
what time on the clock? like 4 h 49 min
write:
6 h 00 min
